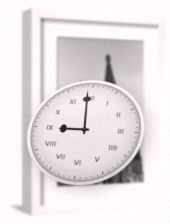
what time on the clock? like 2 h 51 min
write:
8 h 59 min
